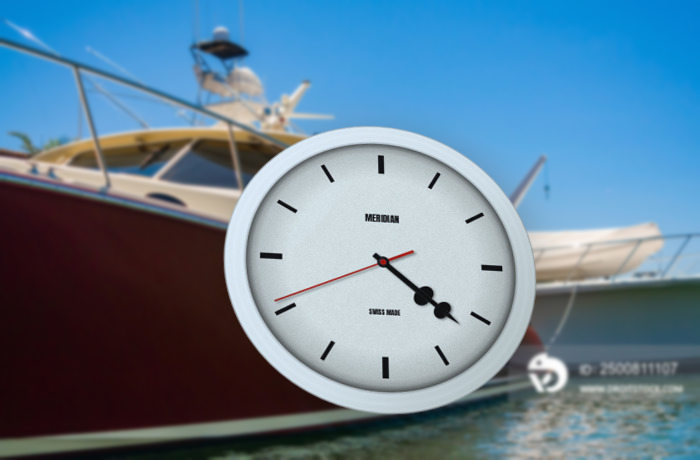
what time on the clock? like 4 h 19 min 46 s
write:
4 h 21 min 41 s
